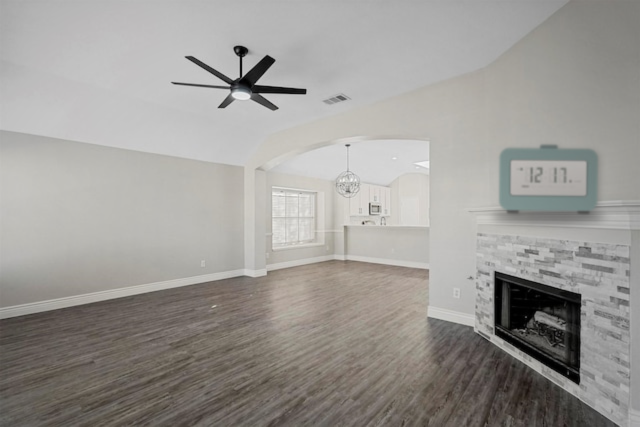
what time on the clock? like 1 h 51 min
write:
12 h 17 min
